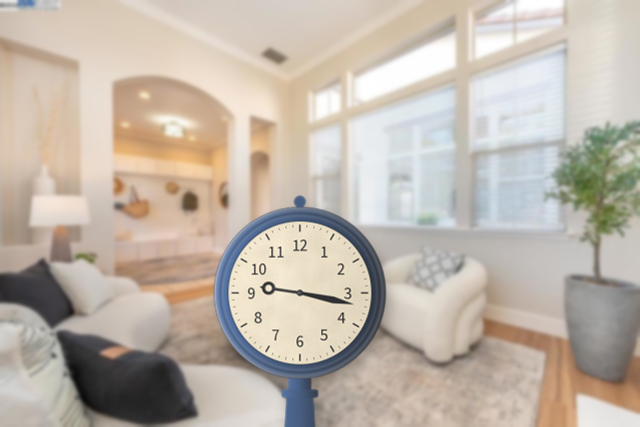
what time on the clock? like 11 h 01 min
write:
9 h 17 min
